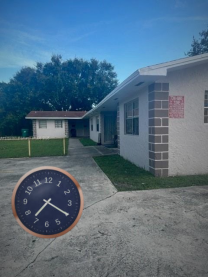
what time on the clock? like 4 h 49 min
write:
7 h 20 min
